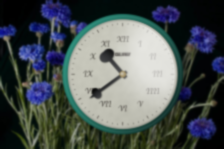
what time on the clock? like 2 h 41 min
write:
10 h 39 min
